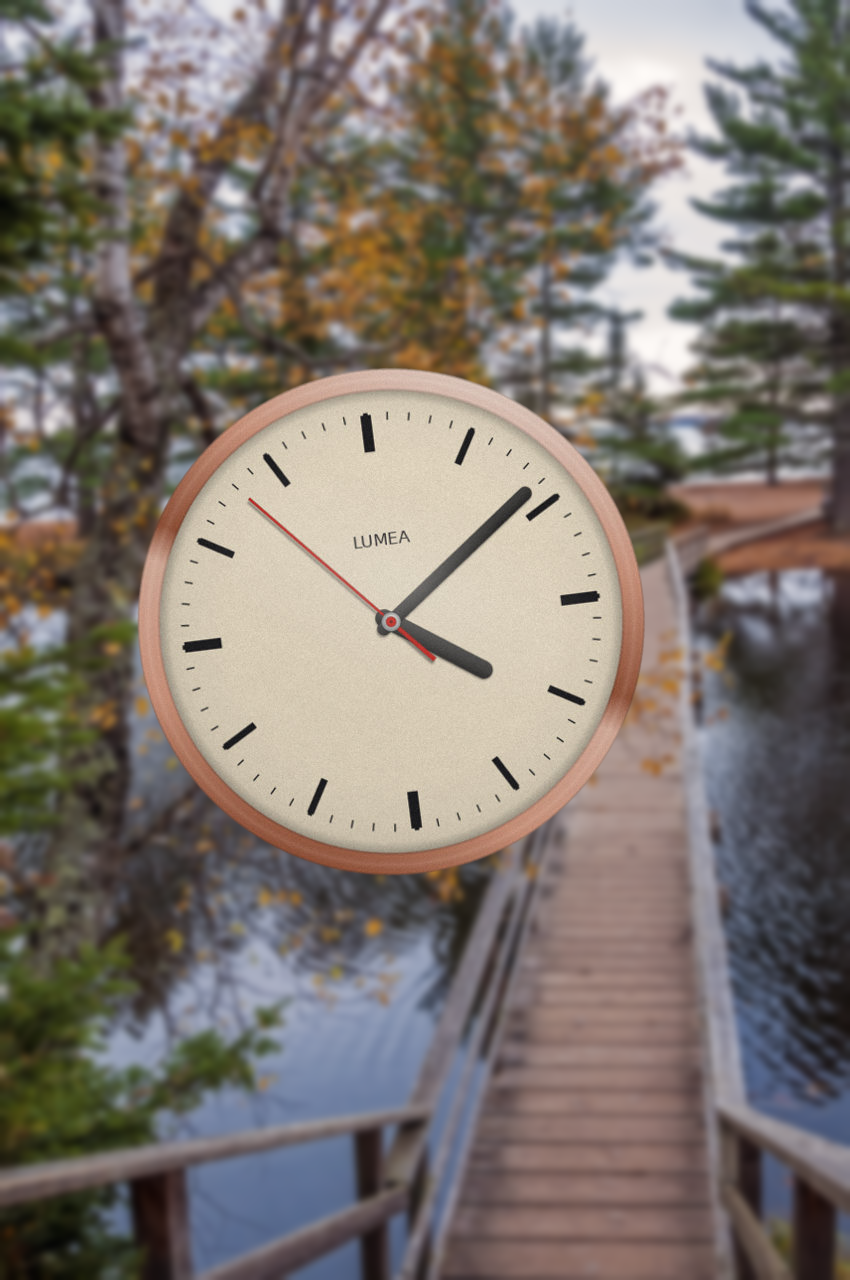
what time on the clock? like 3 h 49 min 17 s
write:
4 h 08 min 53 s
